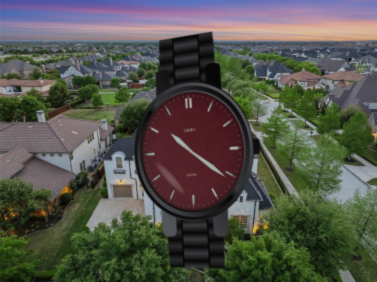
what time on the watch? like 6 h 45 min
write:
10 h 21 min
